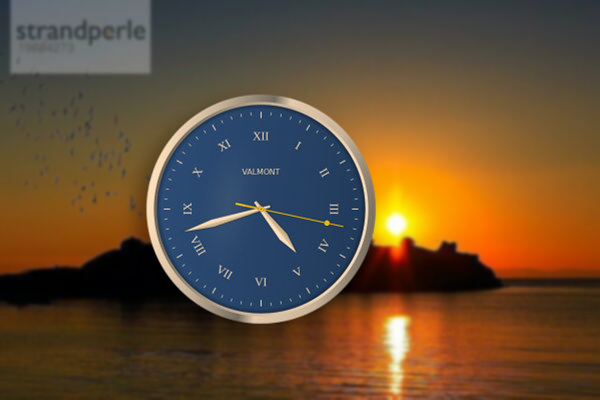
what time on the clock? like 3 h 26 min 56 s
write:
4 h 42 min 17 s
